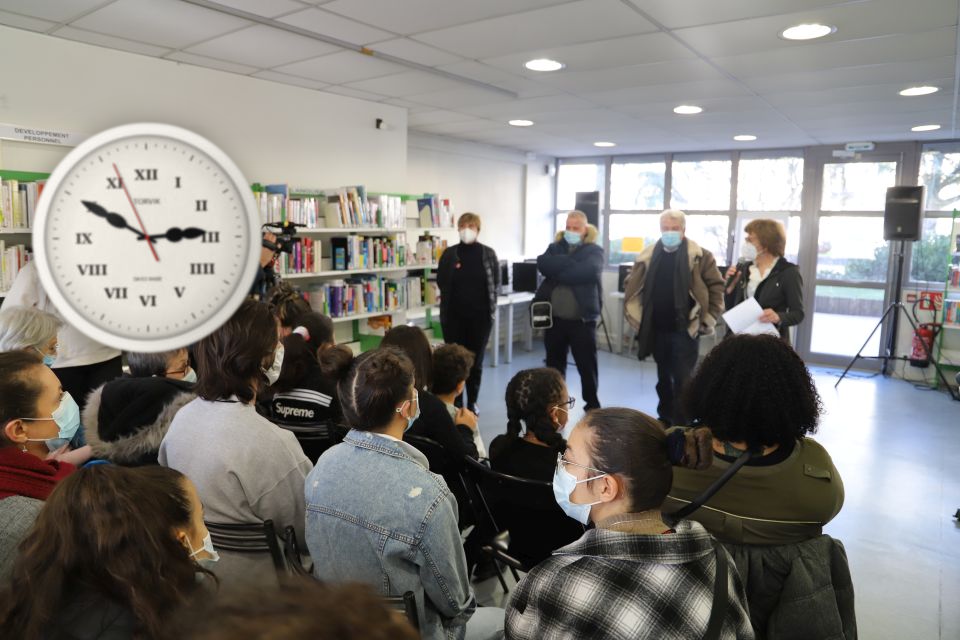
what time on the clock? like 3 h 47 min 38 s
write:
2 h 49 min 56 s
